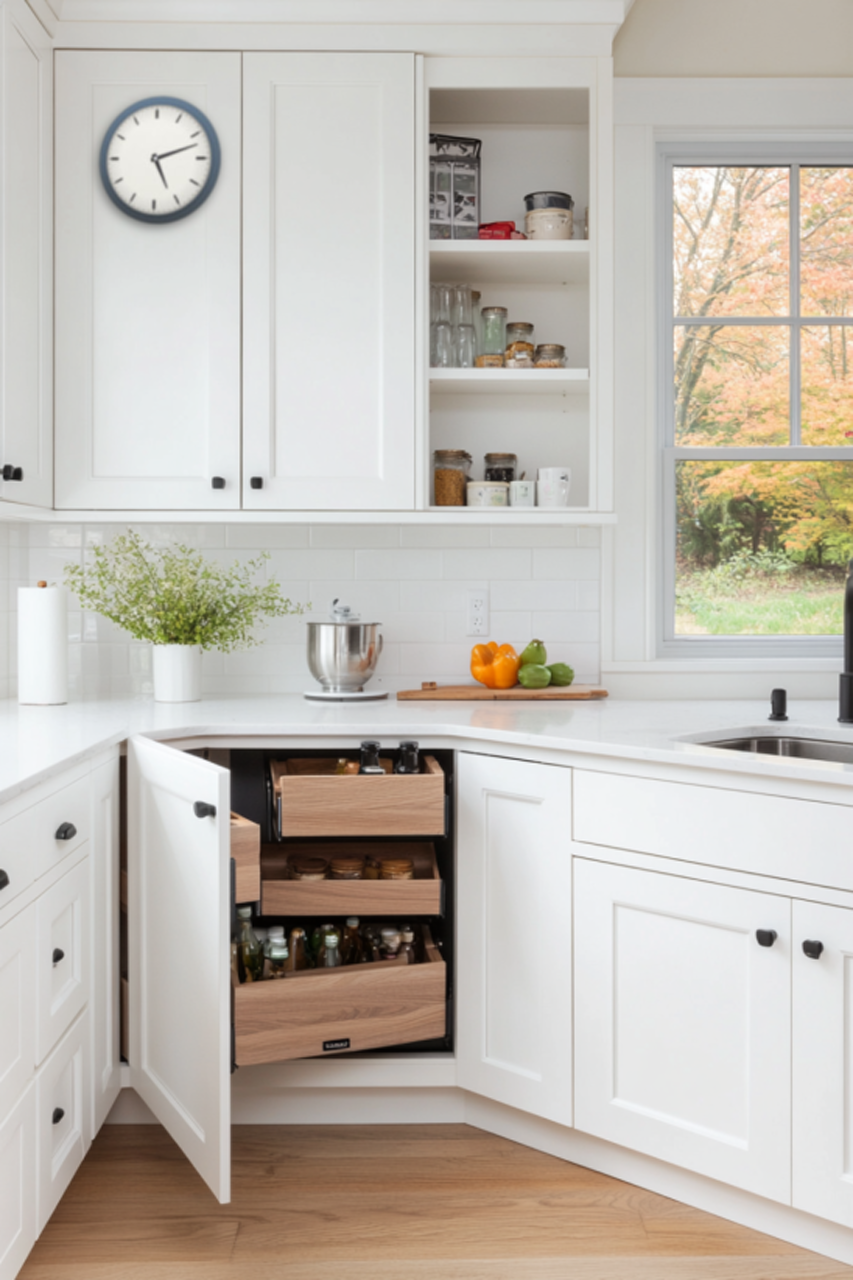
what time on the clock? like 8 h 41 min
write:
5 h 12 min
